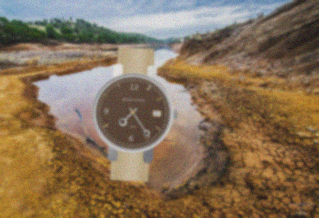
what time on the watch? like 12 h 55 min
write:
7 h 24 min
